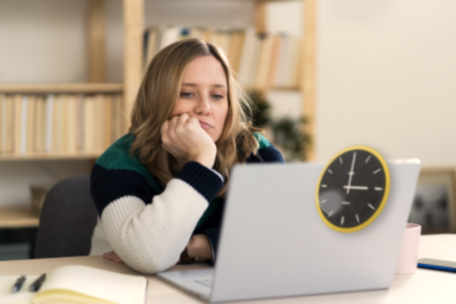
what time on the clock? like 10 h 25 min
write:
3 h 00 min
